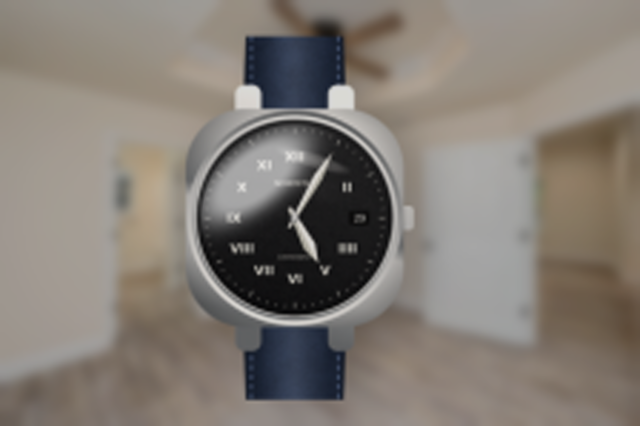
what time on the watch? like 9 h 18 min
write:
5 h 05 min
